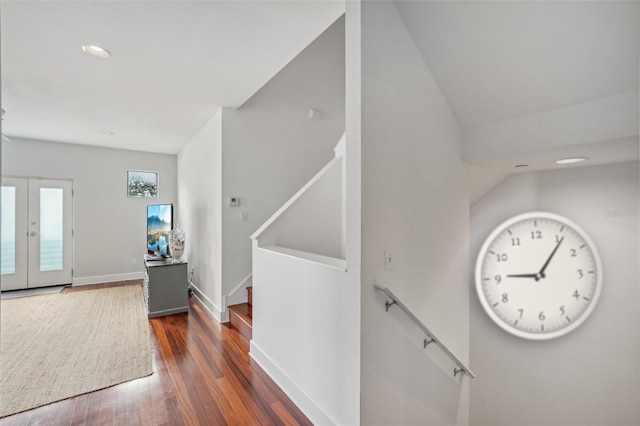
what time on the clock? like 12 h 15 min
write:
9 h 06 min
